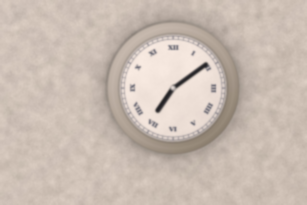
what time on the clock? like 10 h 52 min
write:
7 h 09 min
